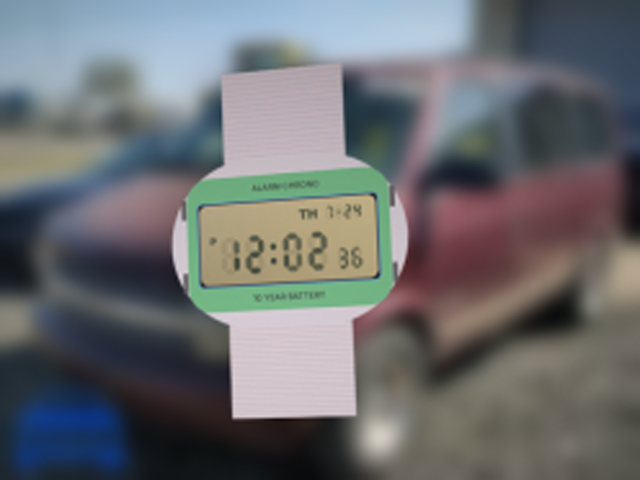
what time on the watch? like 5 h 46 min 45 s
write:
12 h 02 min 36 s
